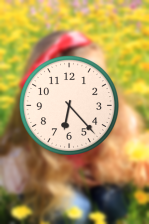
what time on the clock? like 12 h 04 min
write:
6 h 23 min
